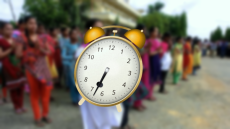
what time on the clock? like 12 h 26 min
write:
6 h 33 min
